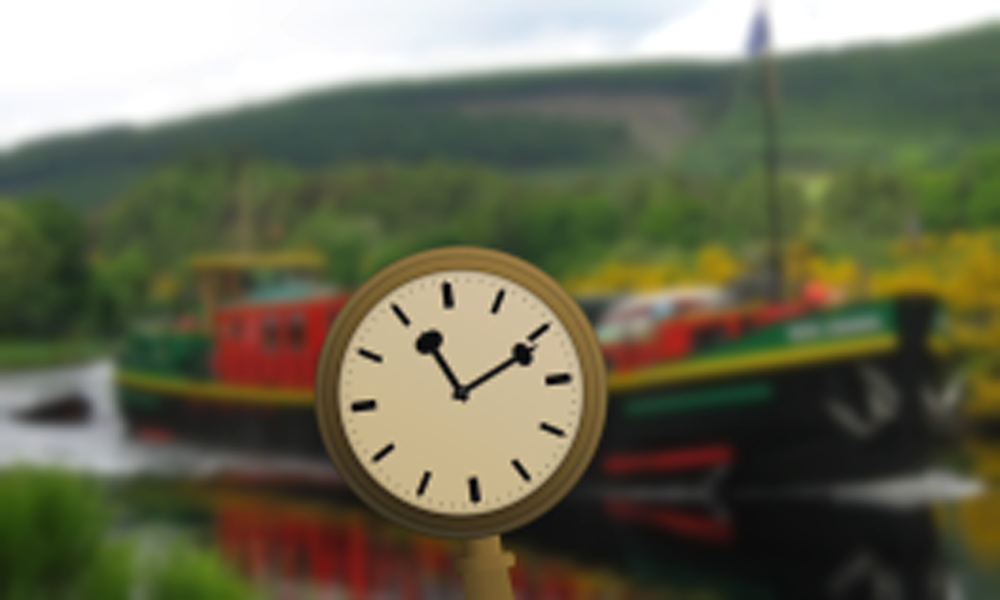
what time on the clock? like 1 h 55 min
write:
11 h 11 min
